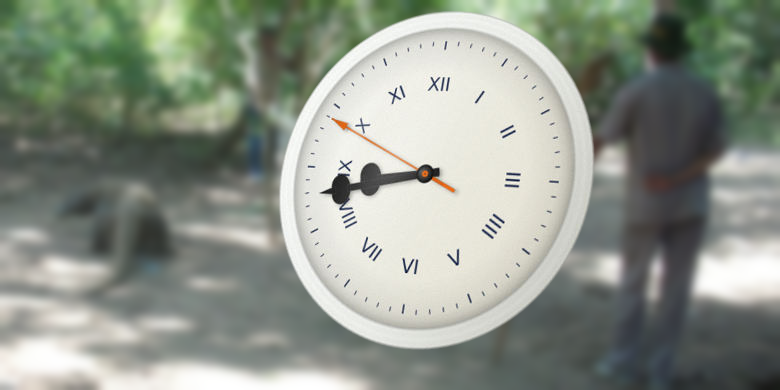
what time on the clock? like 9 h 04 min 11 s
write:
8 h 42 min 49 s
